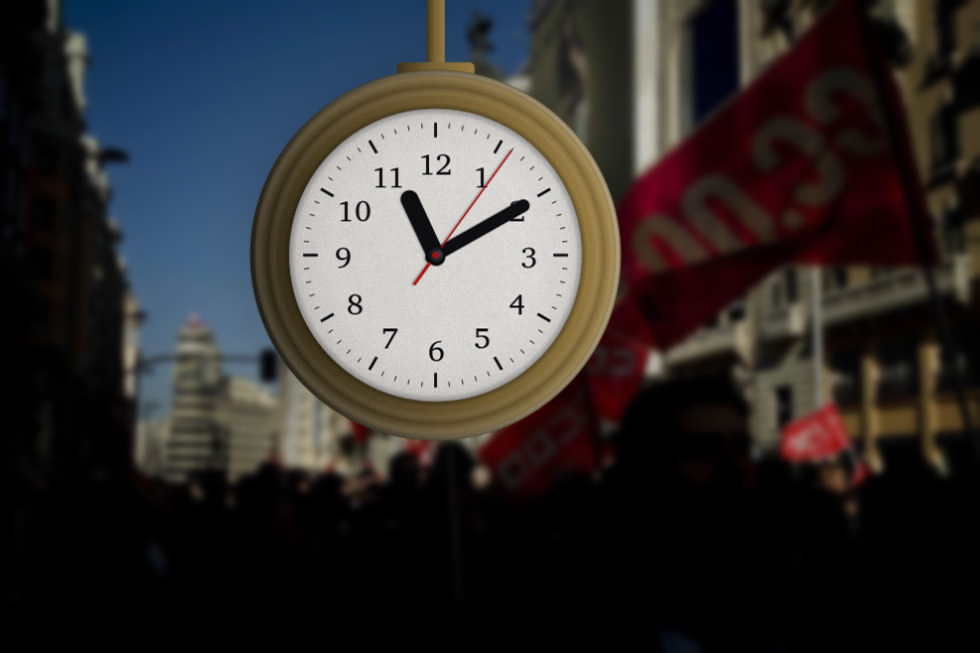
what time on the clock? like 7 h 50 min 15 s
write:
11 h 10 min 06 s
